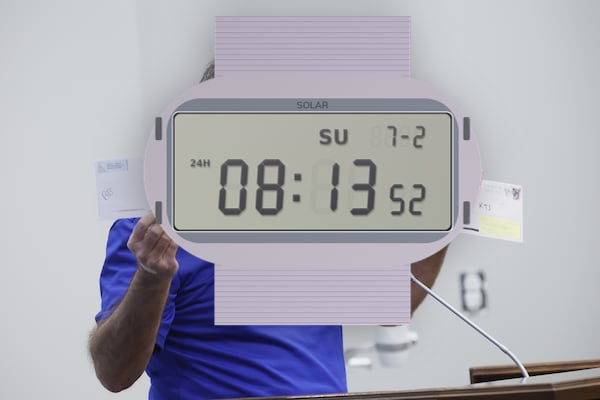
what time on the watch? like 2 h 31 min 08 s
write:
8 h 13 min 52 s
